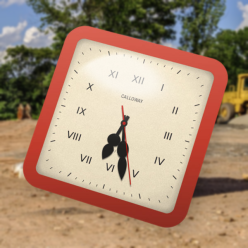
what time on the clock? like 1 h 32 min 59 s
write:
6 h 27 min 26 s
